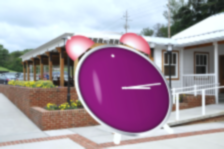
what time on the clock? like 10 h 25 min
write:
3 h 15 min
